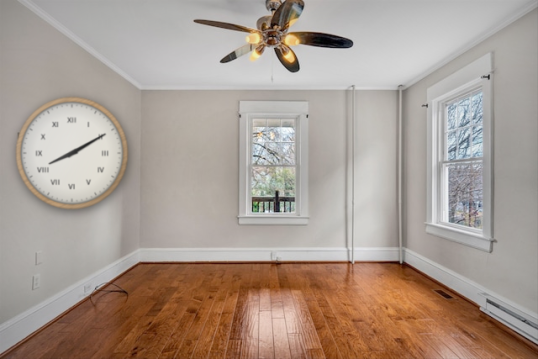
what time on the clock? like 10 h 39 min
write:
8 h 10 min
